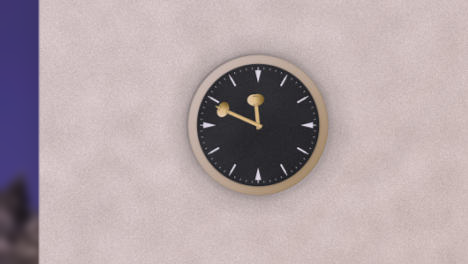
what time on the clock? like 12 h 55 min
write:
11 h 49 min
